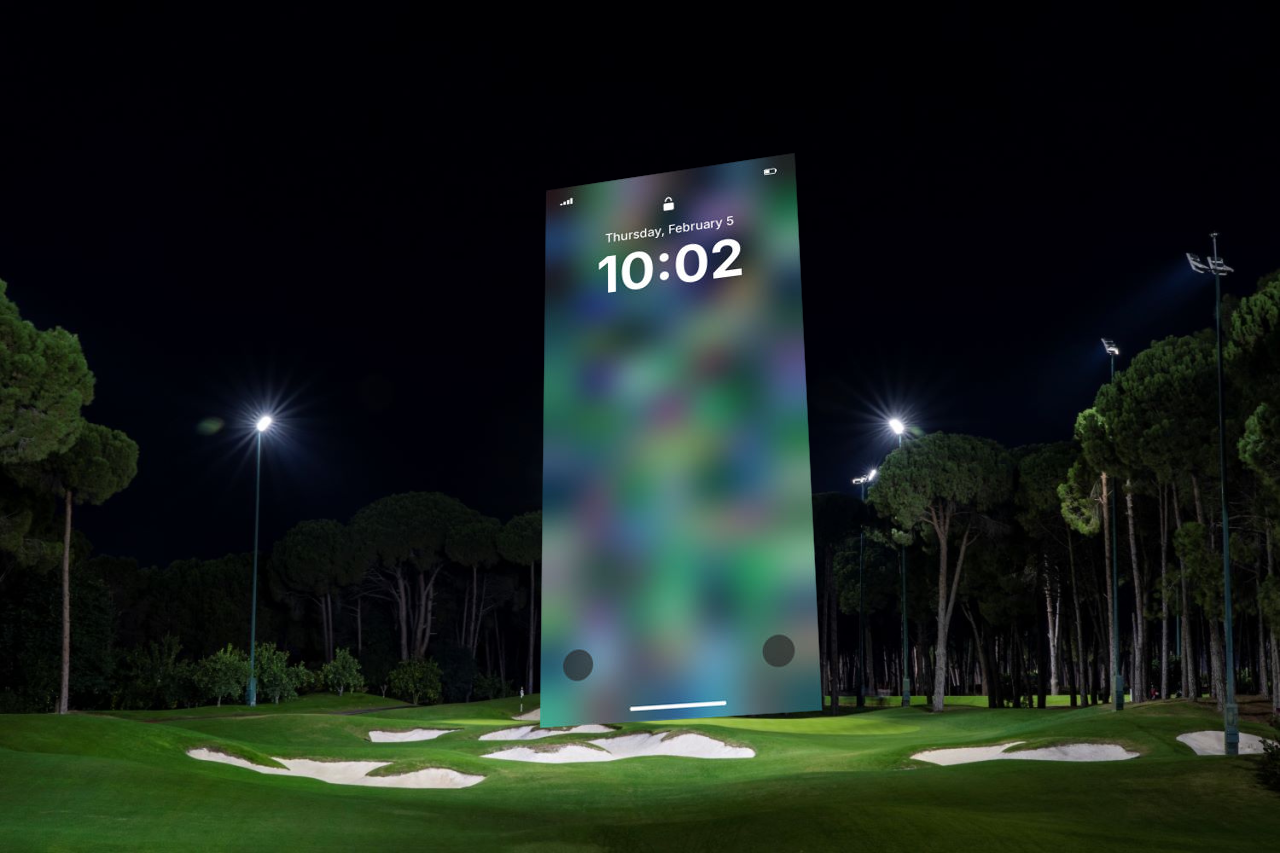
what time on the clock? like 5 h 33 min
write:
10 h 02 min
